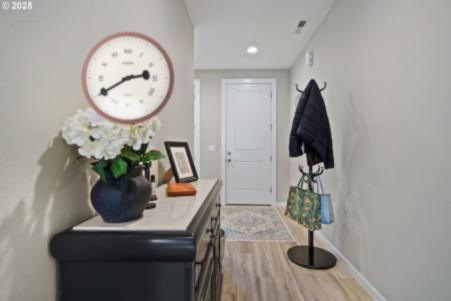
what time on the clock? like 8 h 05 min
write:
2 h 40 min
